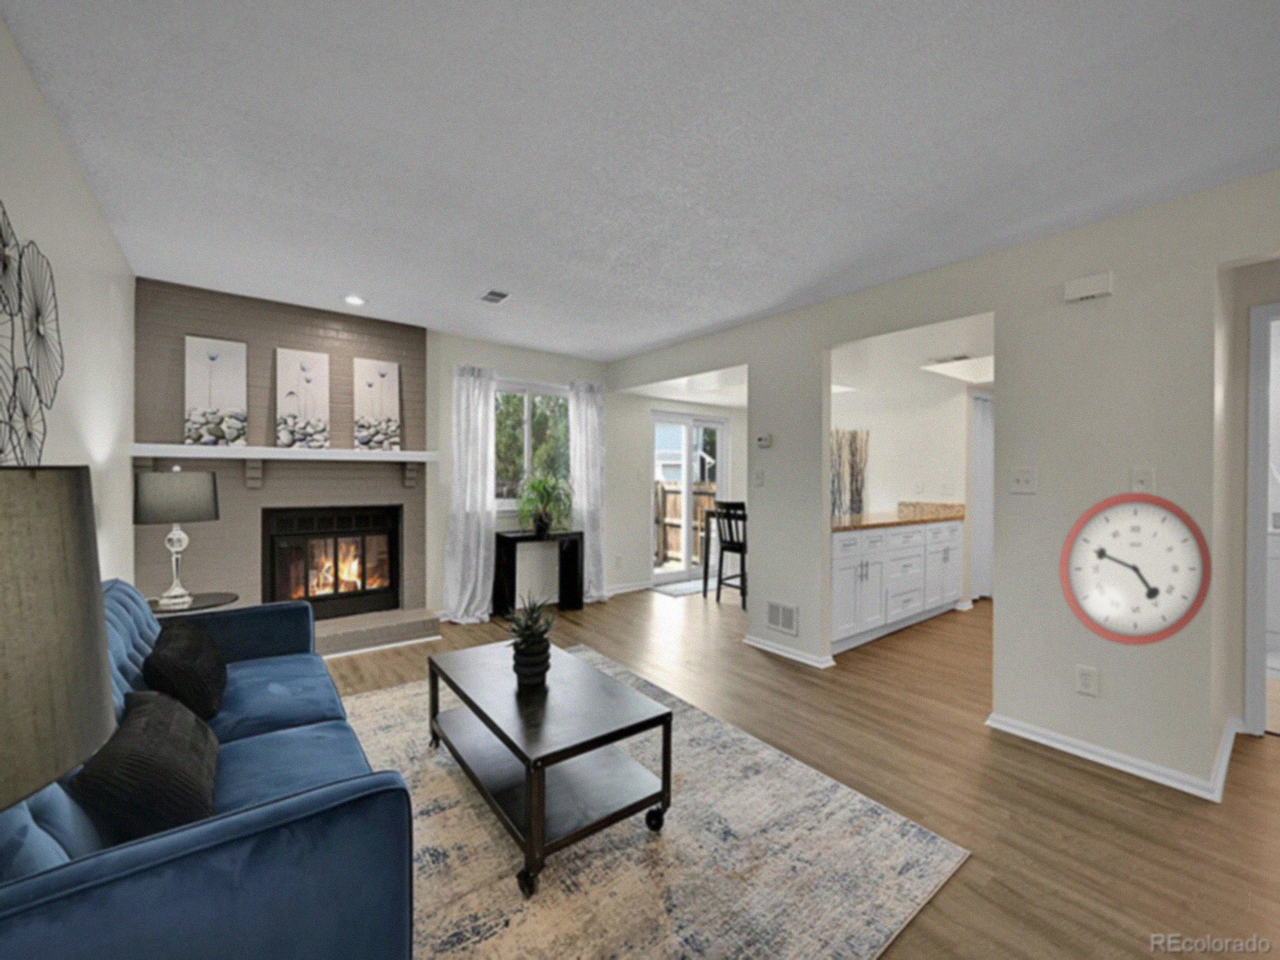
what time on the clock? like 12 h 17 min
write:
4 h 49 min
